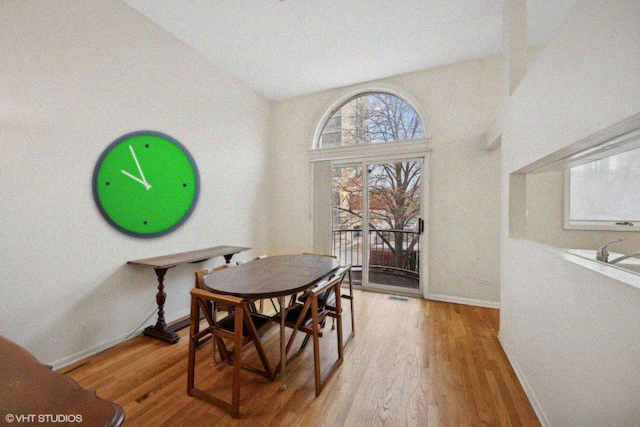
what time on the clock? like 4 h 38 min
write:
9 h 56 min
